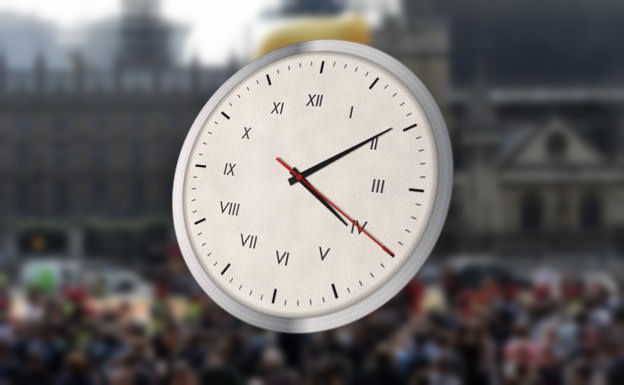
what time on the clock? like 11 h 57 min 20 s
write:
4 h 09 min 20 s
